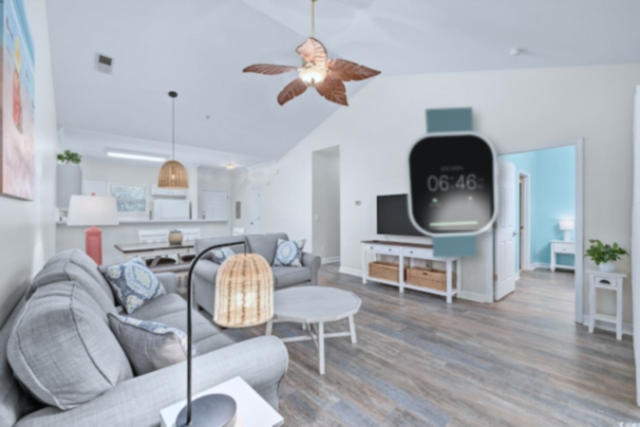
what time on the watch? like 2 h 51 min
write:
6 h 46 min
